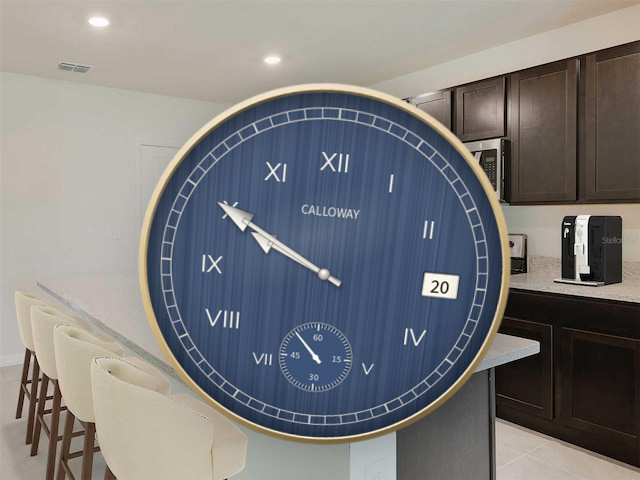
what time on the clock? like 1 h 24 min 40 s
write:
9 h 49 min 53 s
